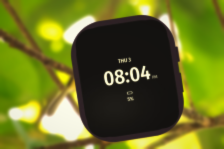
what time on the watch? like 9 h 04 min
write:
8 h 04 min
